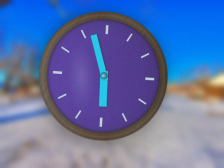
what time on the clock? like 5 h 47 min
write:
5 h 57 min
